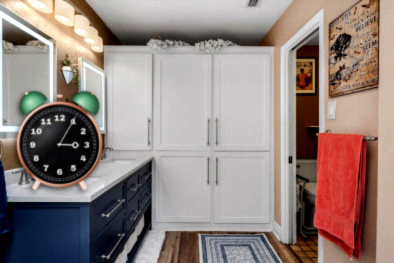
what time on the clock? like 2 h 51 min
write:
3 h 05 min
